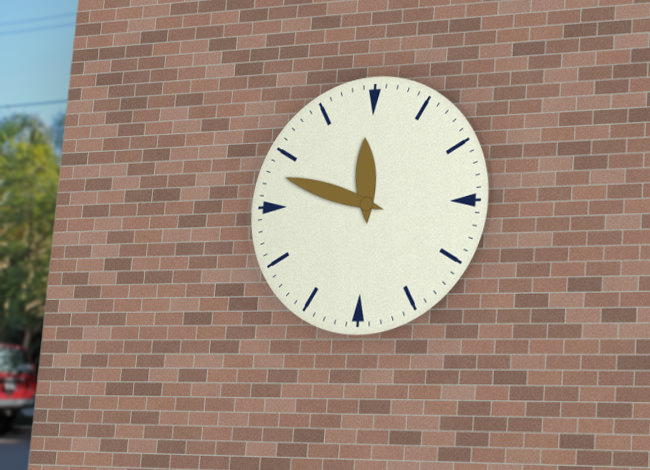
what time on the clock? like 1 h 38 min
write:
11 h 48 min
